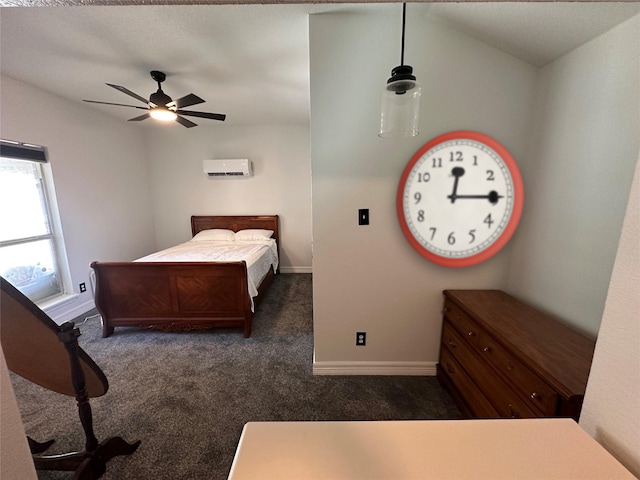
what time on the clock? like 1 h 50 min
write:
12 h 15 min
